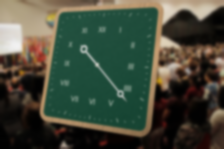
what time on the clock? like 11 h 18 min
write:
10 h 22 min
